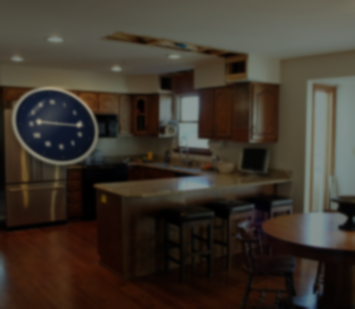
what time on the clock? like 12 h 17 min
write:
9 h 16 min
